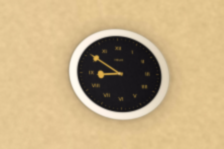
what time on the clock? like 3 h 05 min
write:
8 h 51 min
